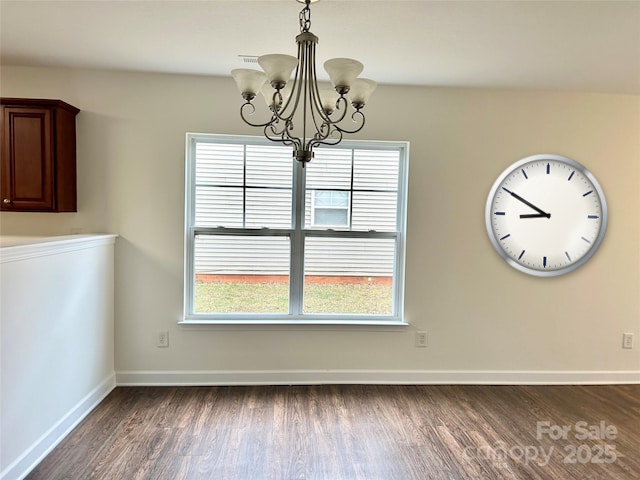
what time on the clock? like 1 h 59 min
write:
8 h 50 min
